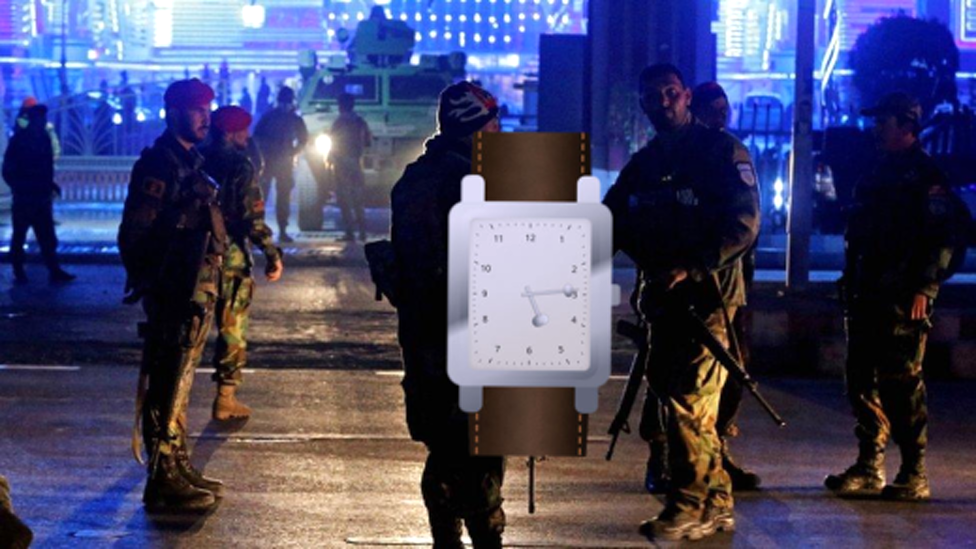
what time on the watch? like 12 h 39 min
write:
5 h 14 min
